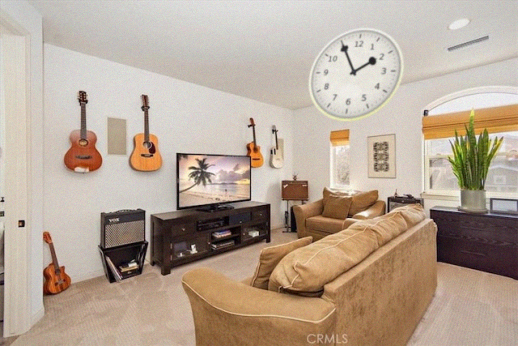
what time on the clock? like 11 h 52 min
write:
1 h 55 min
